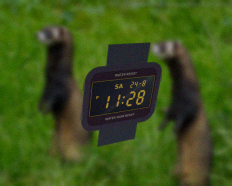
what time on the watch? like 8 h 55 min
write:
11 h 28 min
